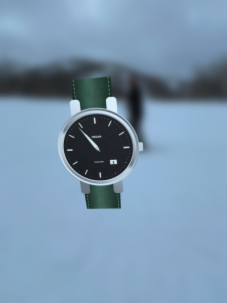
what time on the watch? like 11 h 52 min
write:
10 h 54 min
